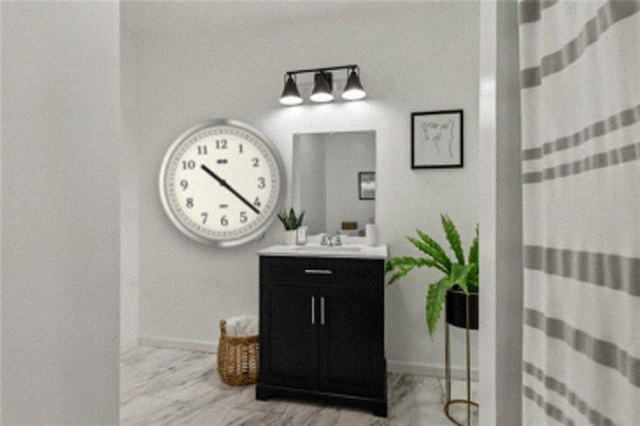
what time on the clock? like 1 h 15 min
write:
10 h 22 min
